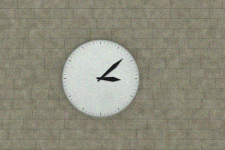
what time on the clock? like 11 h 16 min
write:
3 h 08 min
